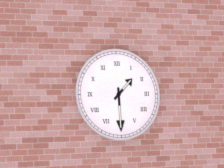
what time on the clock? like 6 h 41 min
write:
1 h 30 min
